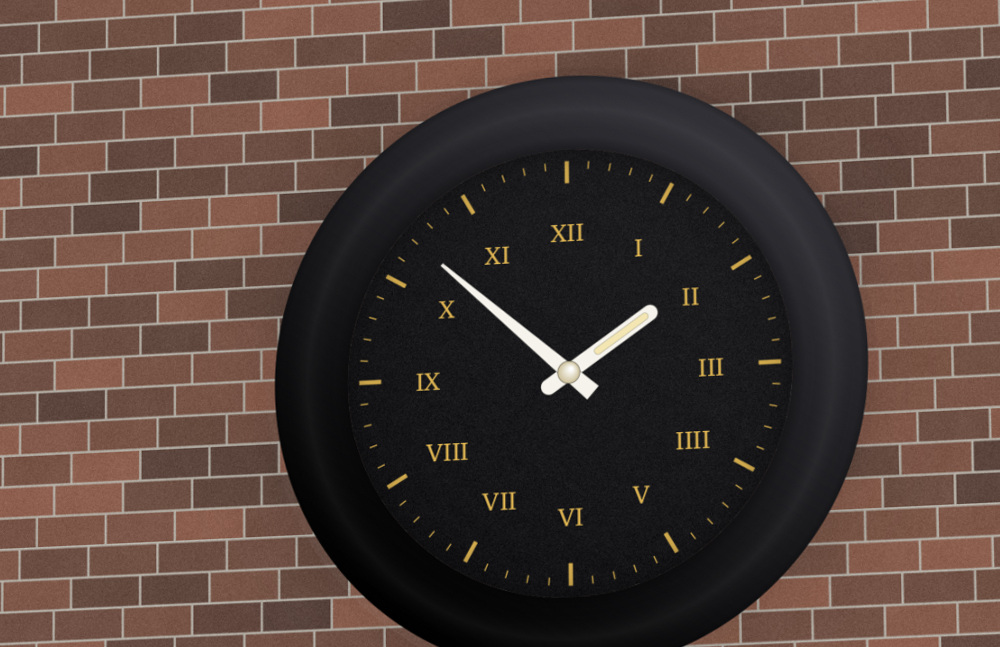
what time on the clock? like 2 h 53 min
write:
1 h 52 min
